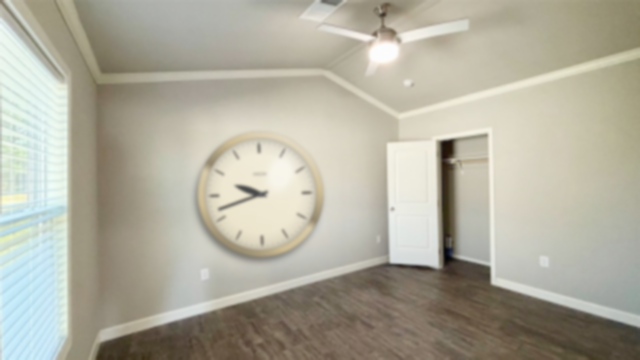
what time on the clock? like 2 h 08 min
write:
9 h 42 min
